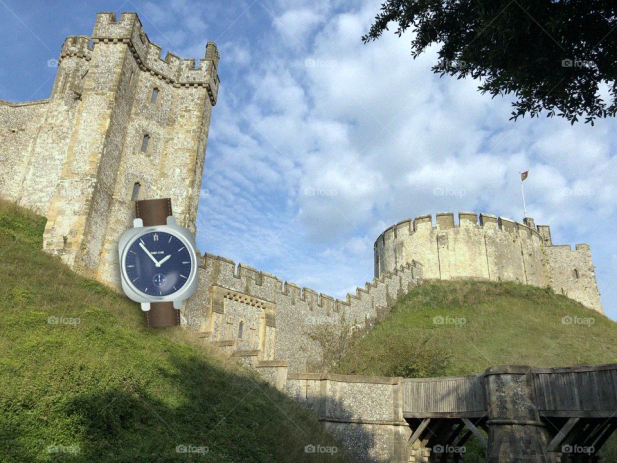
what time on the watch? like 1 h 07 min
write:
1 h 54 min
